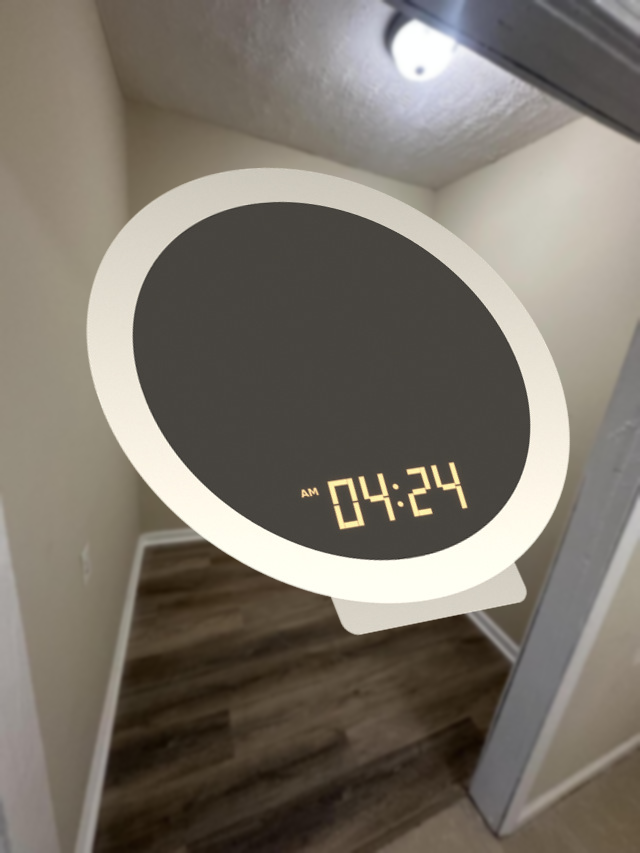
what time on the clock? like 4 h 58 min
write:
4 h 24 min
